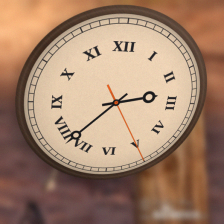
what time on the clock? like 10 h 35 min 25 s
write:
2 h 37 min 25 s
